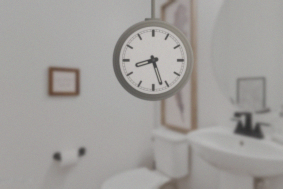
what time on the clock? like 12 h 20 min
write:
8 h 27 min
